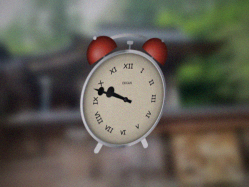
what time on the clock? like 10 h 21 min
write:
9 h 48 min
